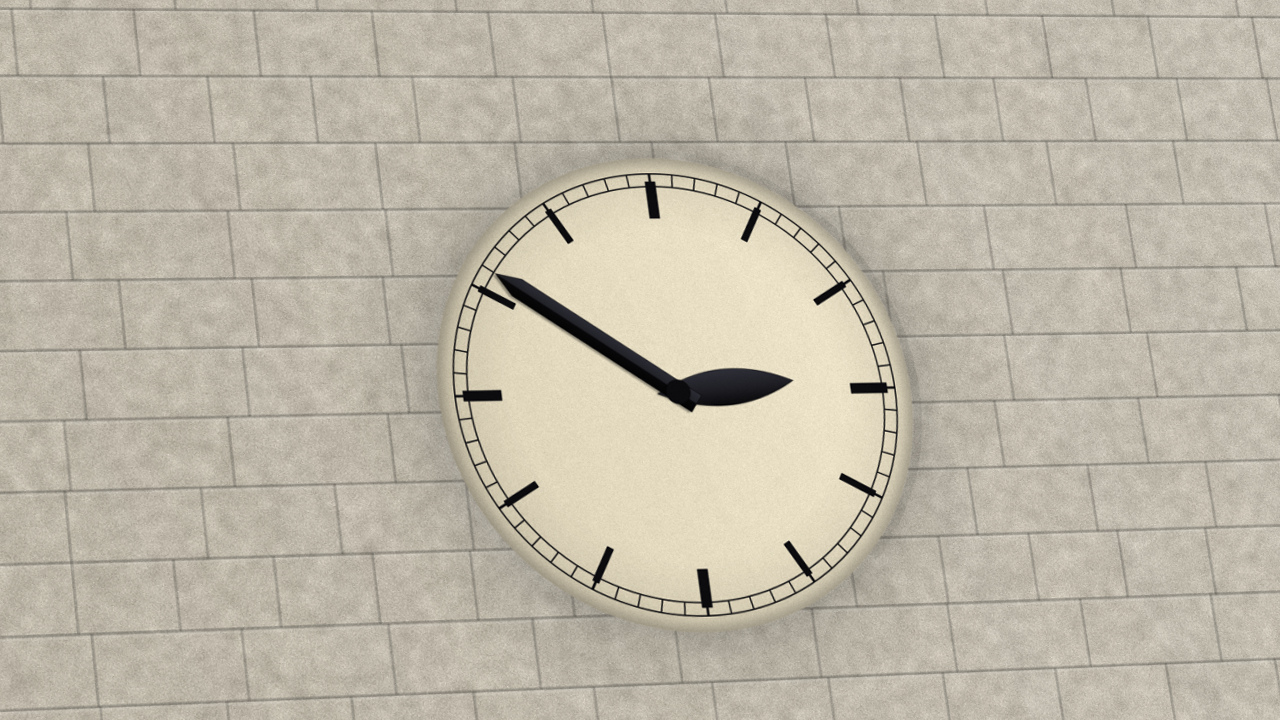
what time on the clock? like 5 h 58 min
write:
2 h 51 min
